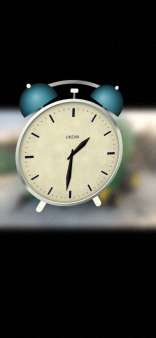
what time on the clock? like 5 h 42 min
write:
1 h 31 min
